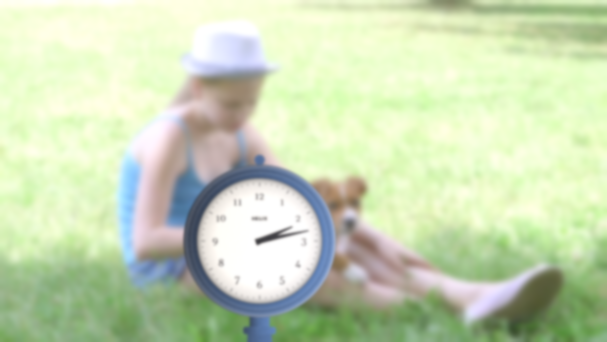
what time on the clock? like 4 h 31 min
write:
2 h 13 min
